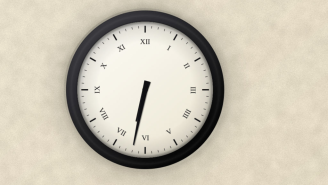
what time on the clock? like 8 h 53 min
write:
6 h 32 min
